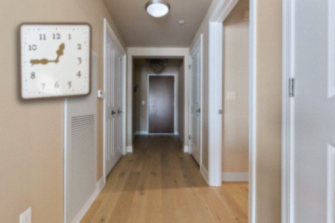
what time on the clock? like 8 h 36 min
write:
12 h 45 min
